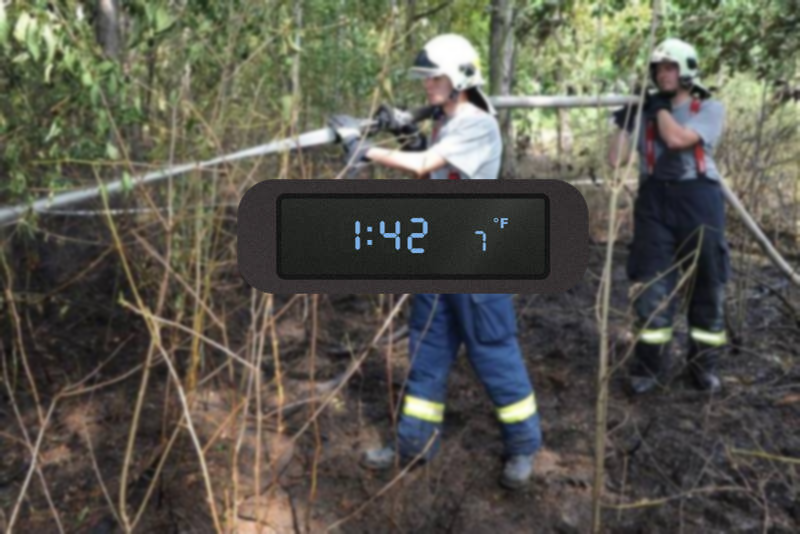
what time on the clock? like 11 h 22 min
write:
1 h 42 min
